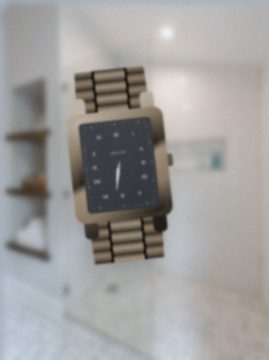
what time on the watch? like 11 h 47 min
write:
6 h 32 min
